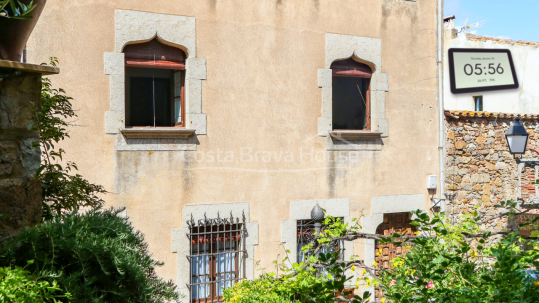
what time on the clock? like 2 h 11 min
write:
5 h 56 min
